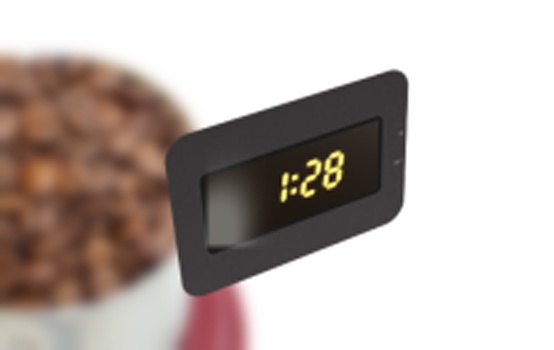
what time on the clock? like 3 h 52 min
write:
1 h 28 min
